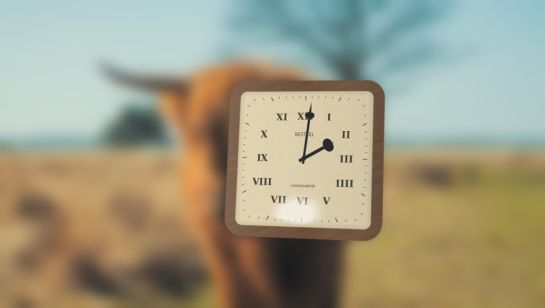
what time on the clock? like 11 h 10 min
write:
2 h 01 min
